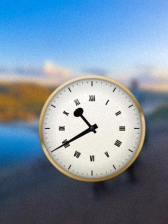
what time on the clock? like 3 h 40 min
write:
10 h 40 min
